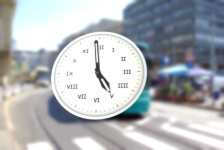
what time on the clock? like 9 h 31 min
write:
4 h 59 min
